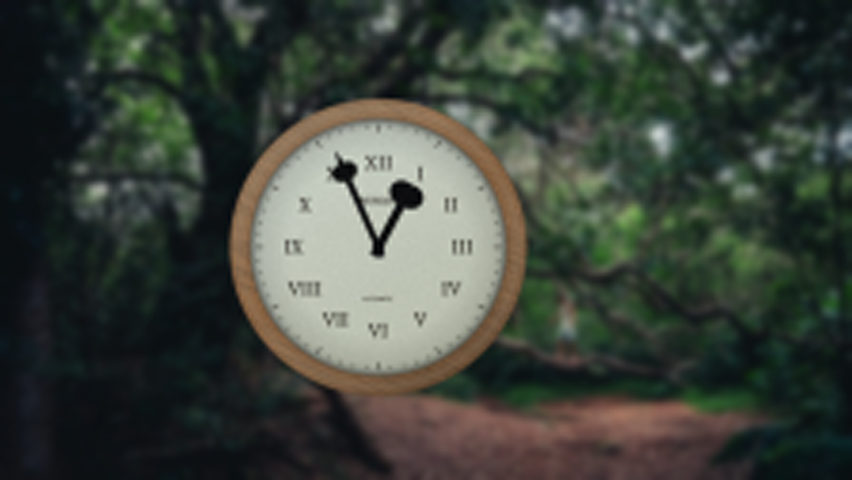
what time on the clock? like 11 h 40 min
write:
12 h 56 min
